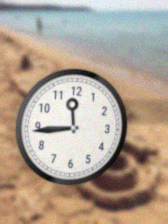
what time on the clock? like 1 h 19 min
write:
11 h 44 min
